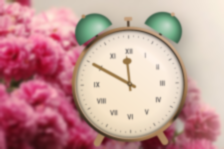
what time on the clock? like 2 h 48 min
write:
11 h 50 min
